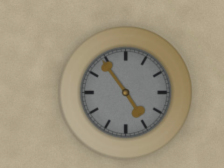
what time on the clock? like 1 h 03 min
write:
4 h 54 min
